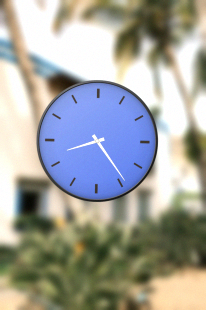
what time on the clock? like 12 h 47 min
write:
8 h 24 min
